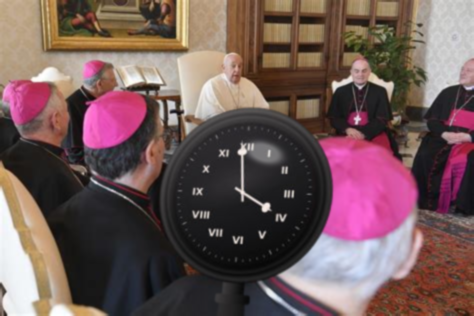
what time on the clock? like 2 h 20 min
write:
3 h 59 min
